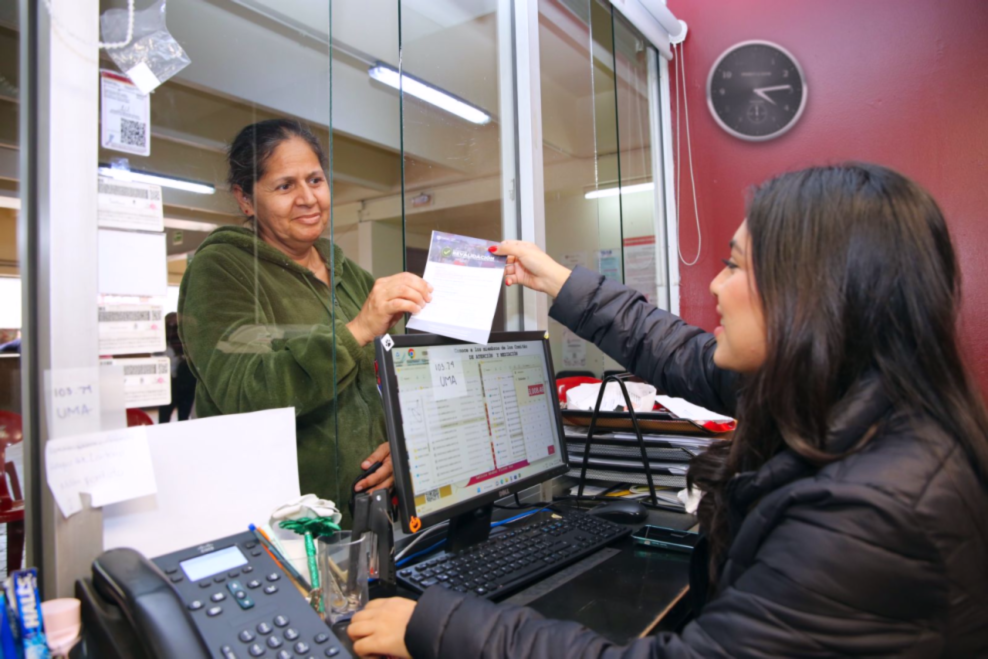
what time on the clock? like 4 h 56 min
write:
4 h 14 min
